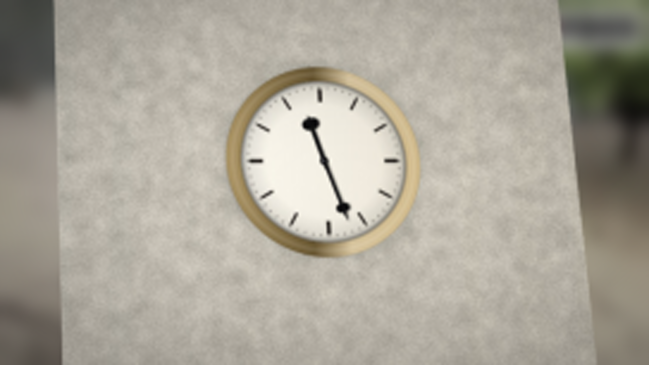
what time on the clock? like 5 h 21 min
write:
11 h 27 min
